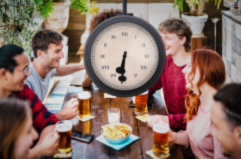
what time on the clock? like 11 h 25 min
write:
6 h 31 min
